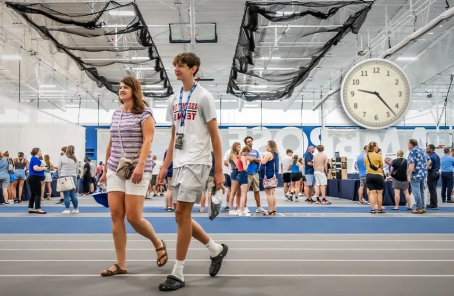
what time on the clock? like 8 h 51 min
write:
9 h 23 min
